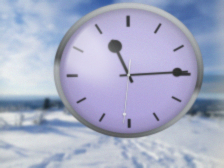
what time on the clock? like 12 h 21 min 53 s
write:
11 h 14 min 31 s
